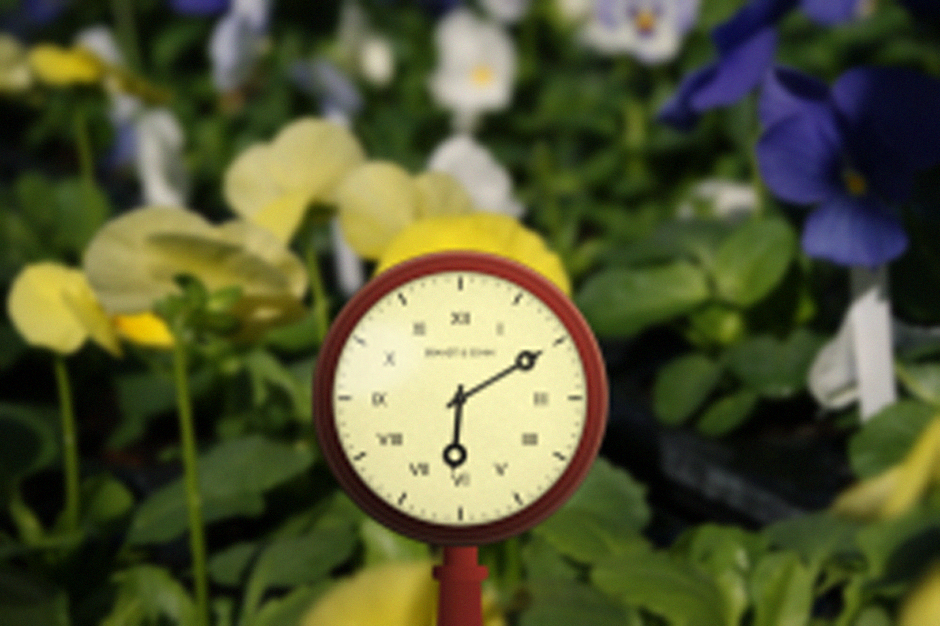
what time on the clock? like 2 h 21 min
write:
6 h 10 min
